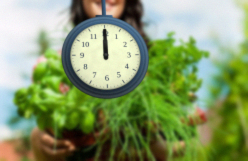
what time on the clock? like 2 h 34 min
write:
12 h 00 min
